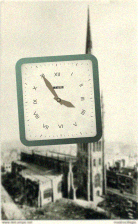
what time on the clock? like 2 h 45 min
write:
3 h 55 min
